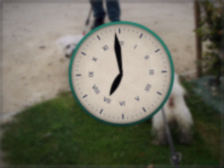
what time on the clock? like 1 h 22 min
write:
6 h 59 min
